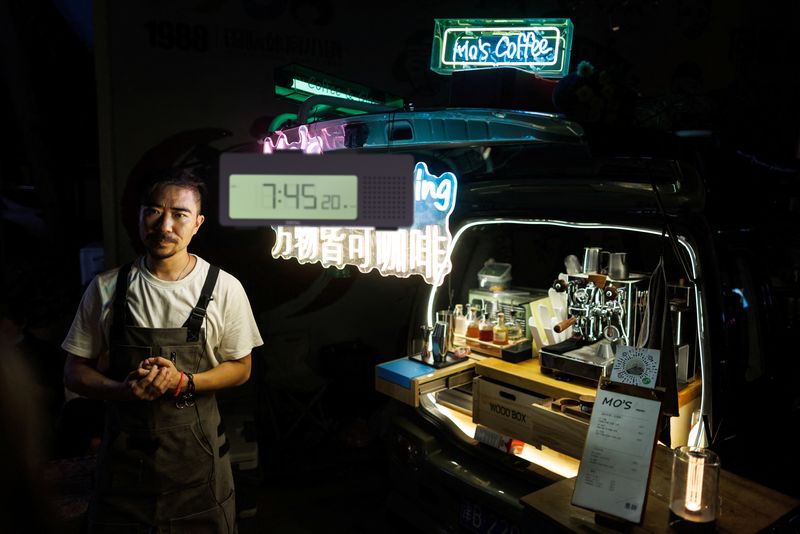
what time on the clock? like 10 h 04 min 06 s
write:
7 h 45 min 20 s
